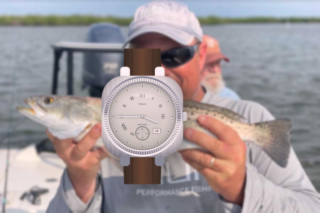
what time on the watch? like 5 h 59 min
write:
3 h 45 min
